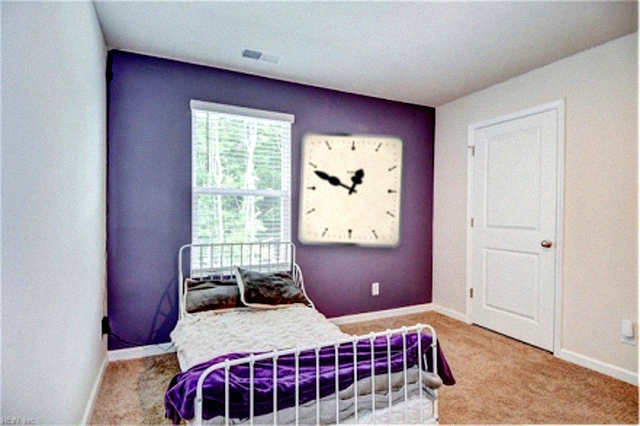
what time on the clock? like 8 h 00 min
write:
12 h 49 min
